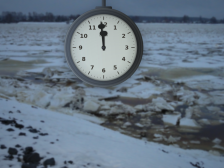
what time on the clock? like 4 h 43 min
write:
11 h 59 min
